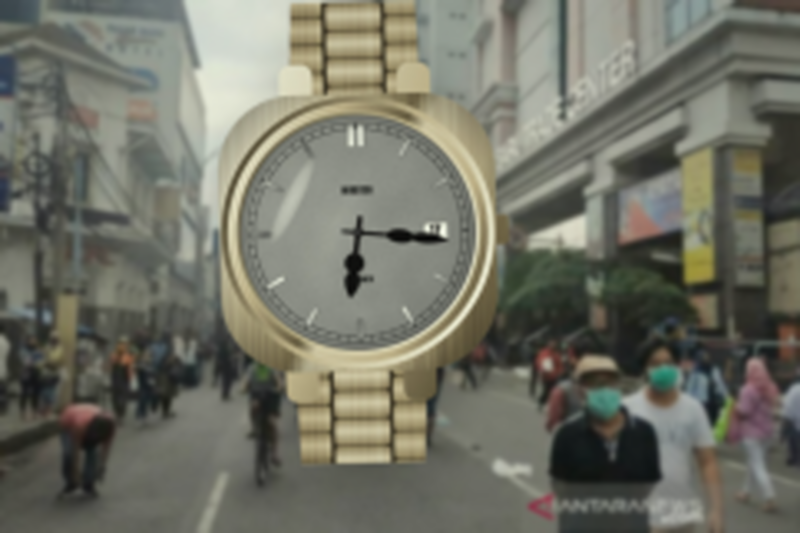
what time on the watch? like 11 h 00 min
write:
6 h 16 min
